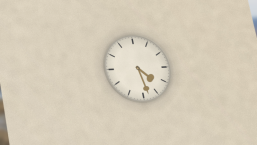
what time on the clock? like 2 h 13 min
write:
4 h 28 min
